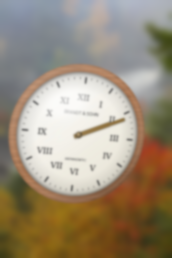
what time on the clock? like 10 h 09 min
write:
2 h 11 min
